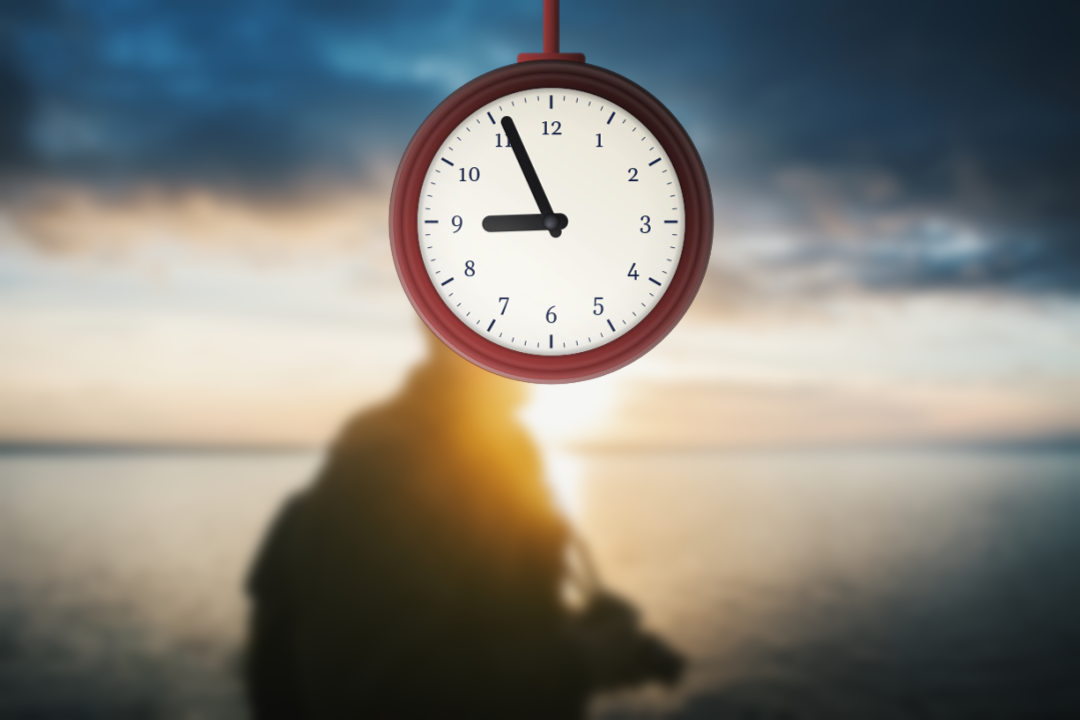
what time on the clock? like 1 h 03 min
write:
8 h 56 min
